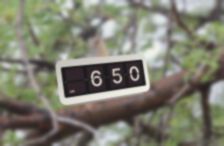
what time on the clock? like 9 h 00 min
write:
6 h 50 min
